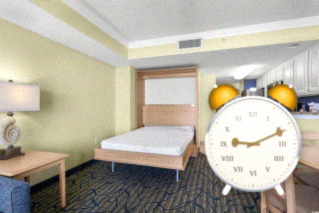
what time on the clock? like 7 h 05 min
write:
9 h 11 min
